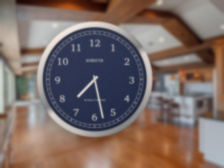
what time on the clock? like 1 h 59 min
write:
7 h 28 min
